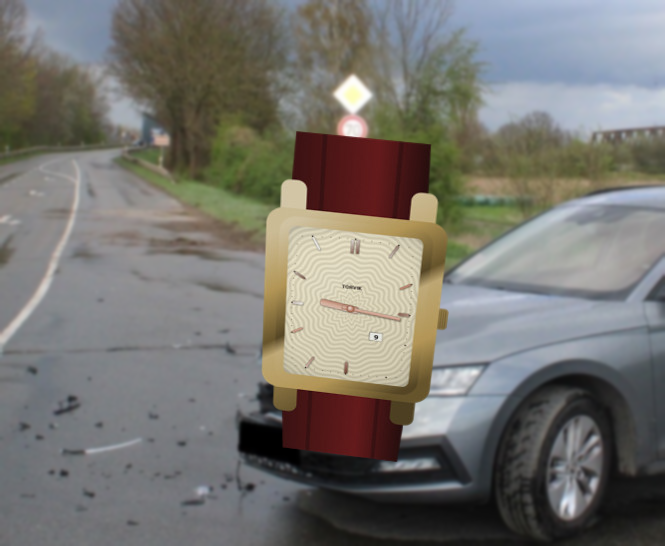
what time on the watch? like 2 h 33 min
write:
9 h 16 min
